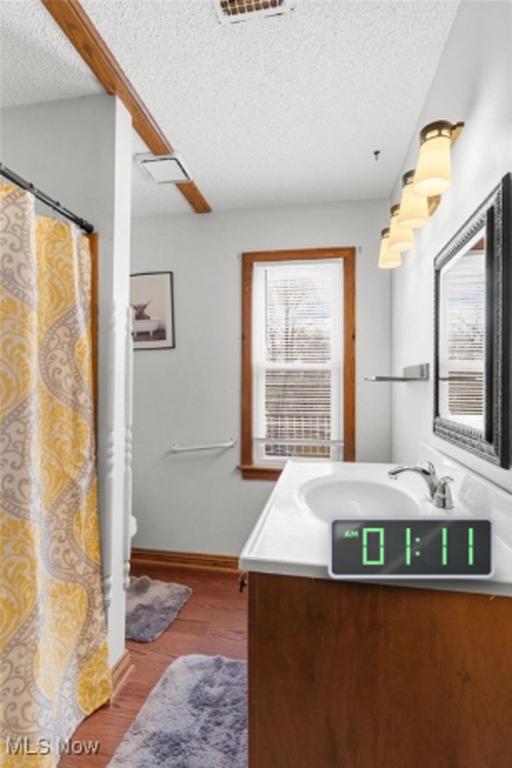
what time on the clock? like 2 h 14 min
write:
1 h 11 min
